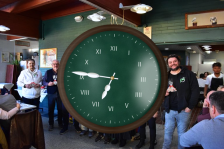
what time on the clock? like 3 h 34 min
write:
6 h 46 min
